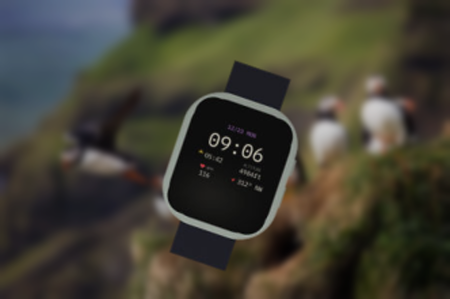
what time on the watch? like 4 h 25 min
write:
9 h 06 min
